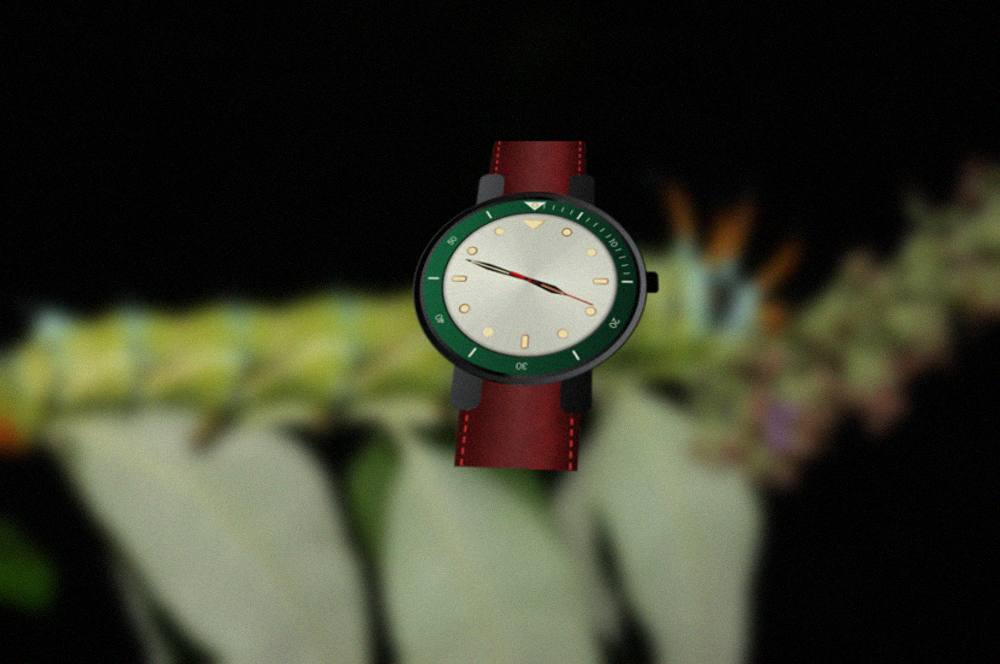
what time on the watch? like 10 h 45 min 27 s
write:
3 h 48 min 19 s
